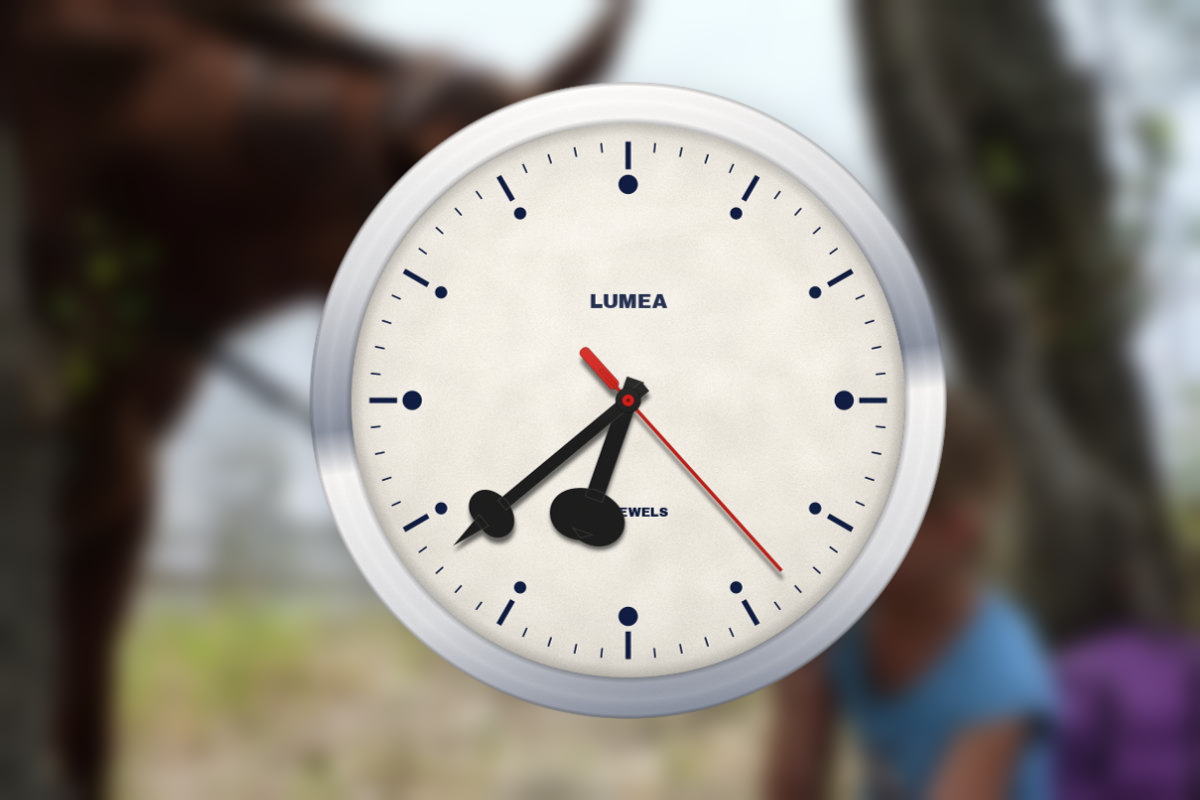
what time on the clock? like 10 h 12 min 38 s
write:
6 h 38 min 23 s
